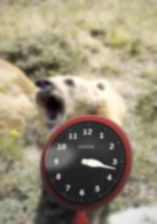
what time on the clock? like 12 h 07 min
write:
3 h 17 min
